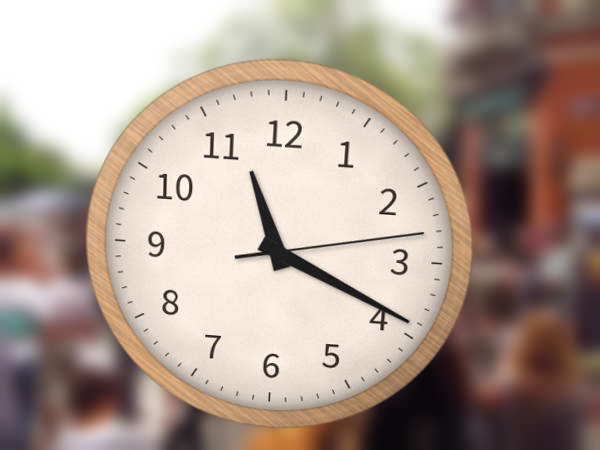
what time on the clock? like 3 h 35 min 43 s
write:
11 h 19 min 13 s
